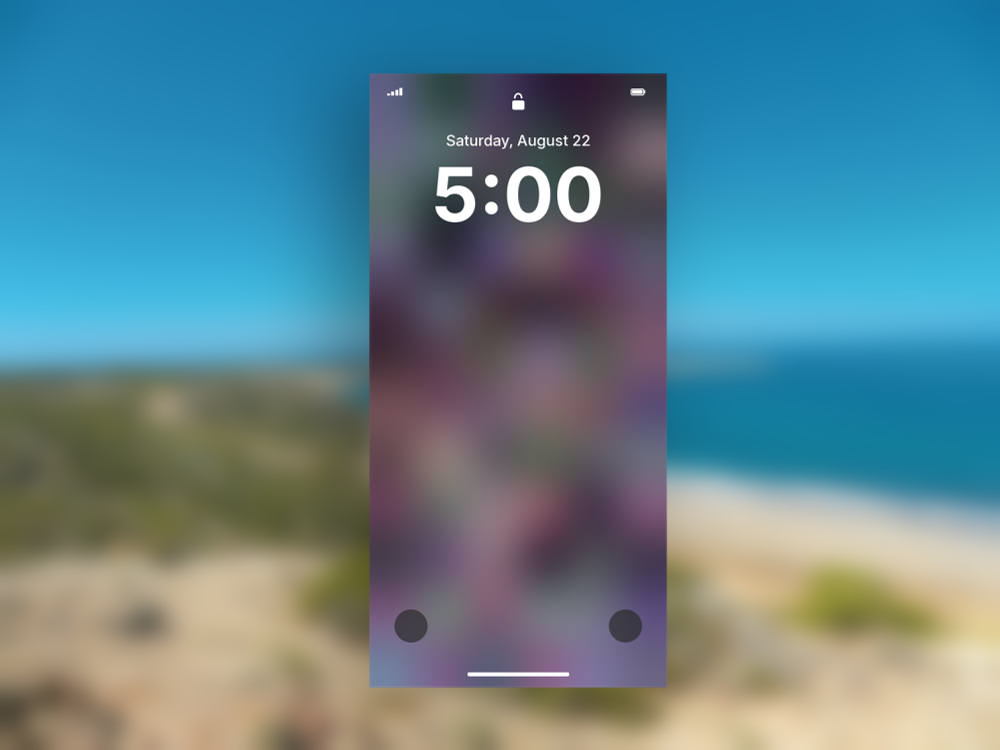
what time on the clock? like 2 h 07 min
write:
5 h 00 min
